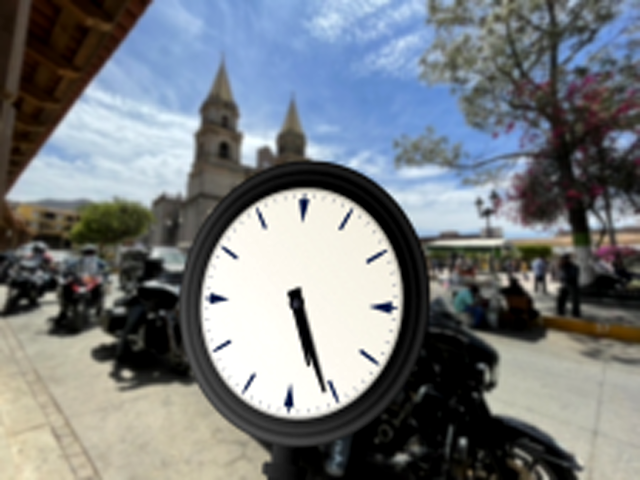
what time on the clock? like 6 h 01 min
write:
5 h 26 min
